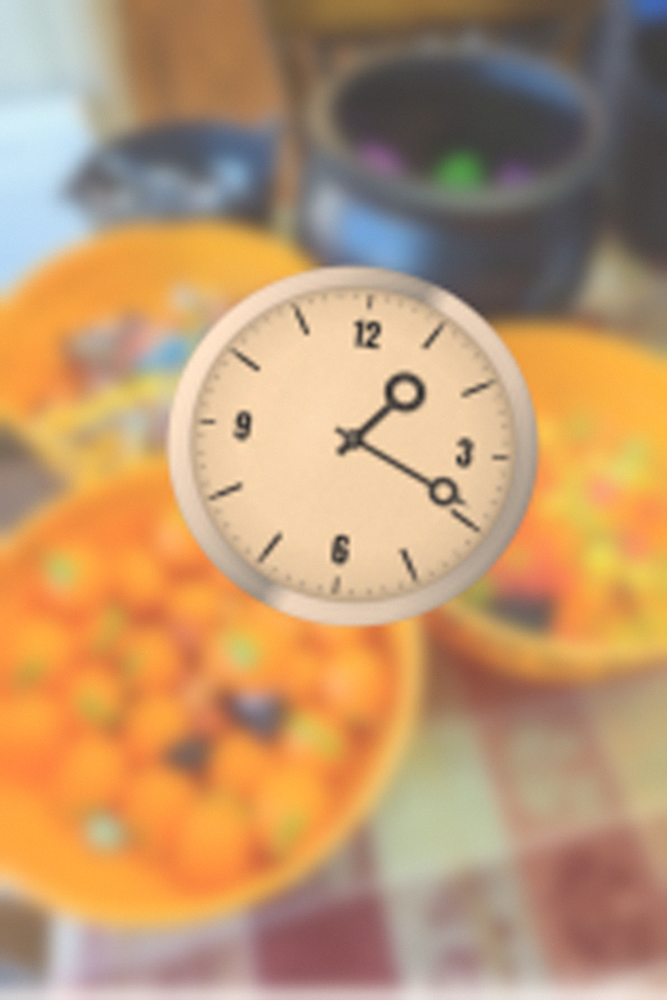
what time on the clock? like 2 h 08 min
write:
1 h 19 min
